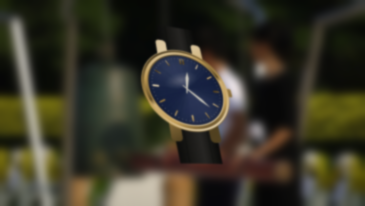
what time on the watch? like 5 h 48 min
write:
12 h 22 min
